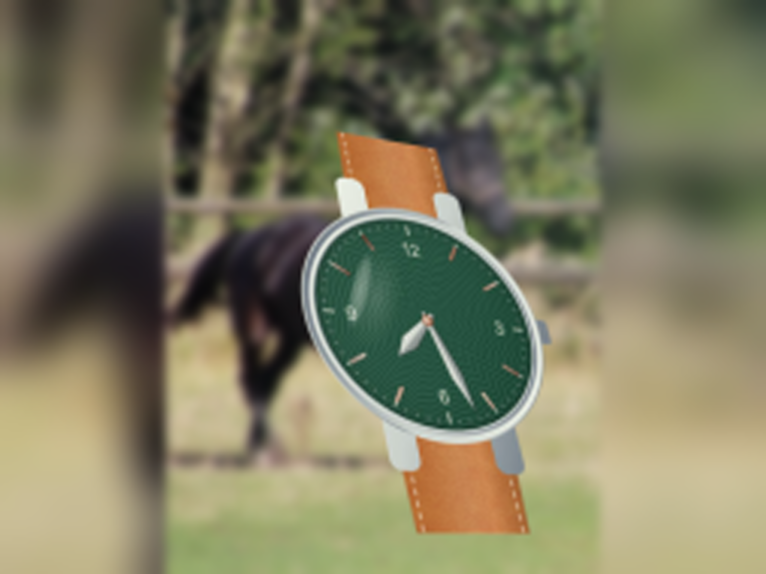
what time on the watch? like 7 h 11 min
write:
7 h 27 min
